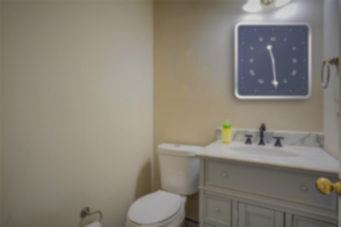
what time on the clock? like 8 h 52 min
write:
11 h 29 min
